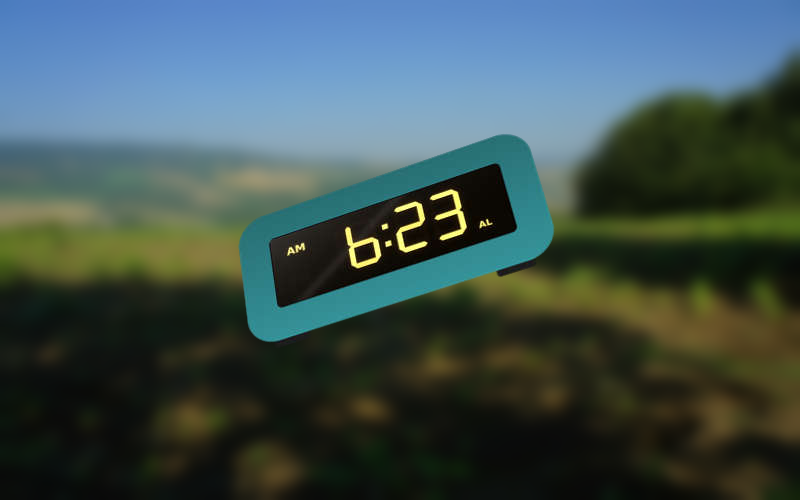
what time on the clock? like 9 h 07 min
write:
6 h 23 min
